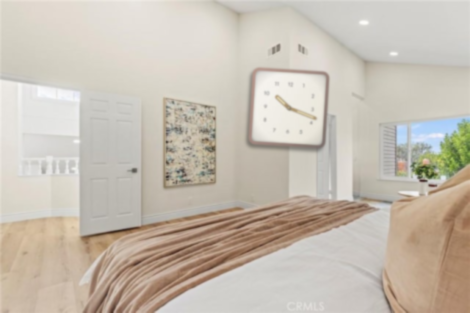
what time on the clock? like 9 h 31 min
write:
10 h 18 min
